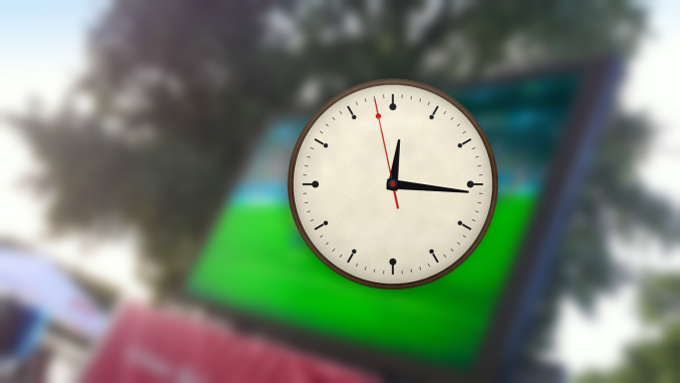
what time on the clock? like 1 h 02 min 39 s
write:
12 h 15 min 58 s
